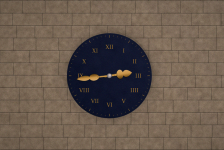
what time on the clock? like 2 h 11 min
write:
2 h 44 min
